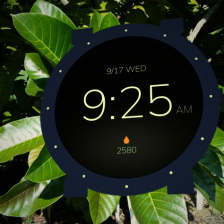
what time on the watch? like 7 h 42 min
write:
9 h 25 min
